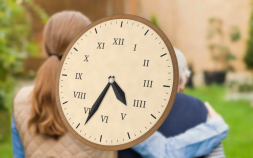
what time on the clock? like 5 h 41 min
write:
4 h 34 min
